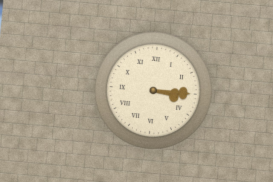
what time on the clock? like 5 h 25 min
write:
3 h 15 min
